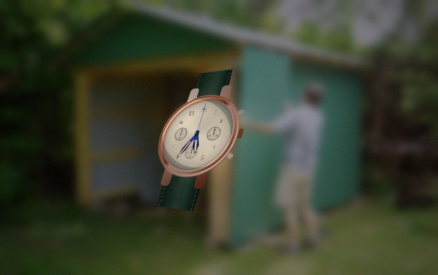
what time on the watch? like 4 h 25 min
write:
5 h 35 min
